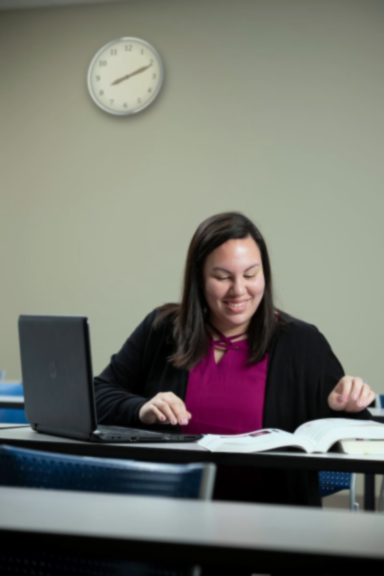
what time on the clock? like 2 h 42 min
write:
8 h 11 min
